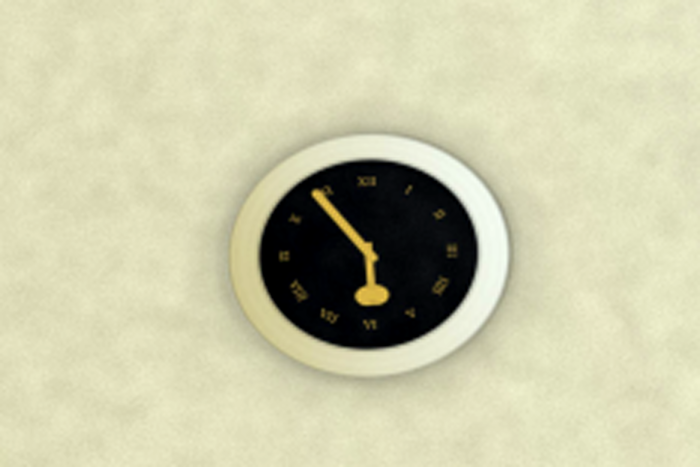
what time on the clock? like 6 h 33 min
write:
5 h 54 min
